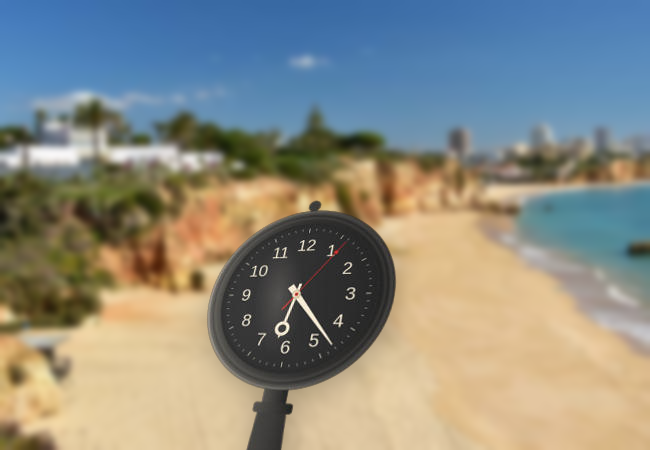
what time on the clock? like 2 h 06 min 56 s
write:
6 h 23 min 06 s
